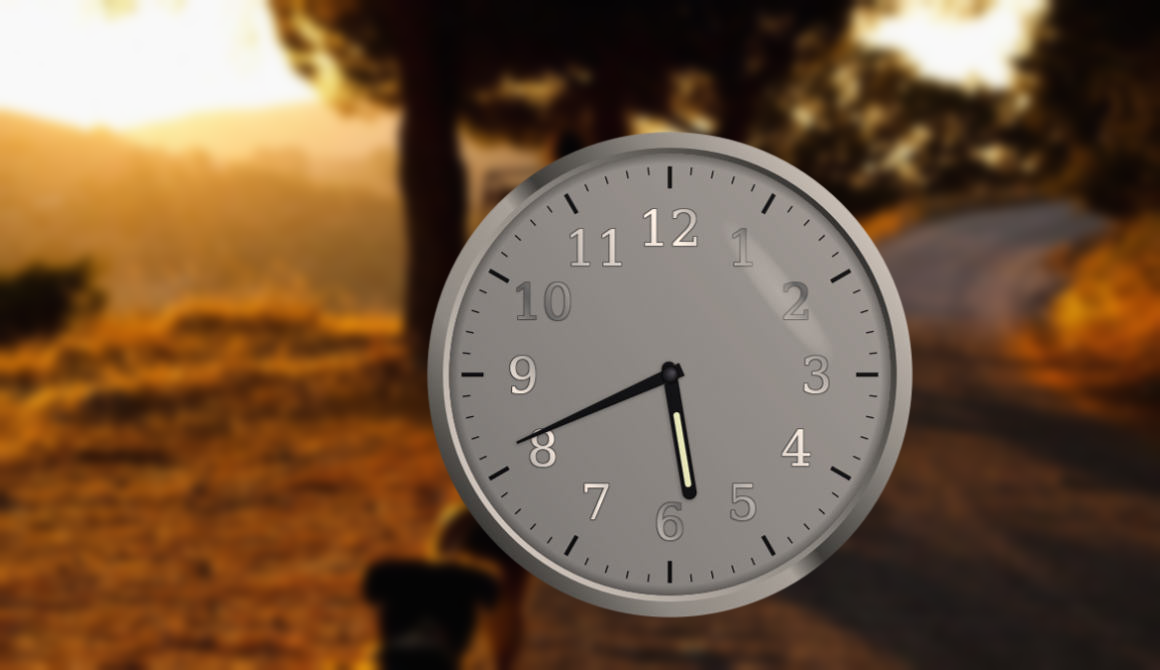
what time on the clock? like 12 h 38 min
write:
5 h 41 min
